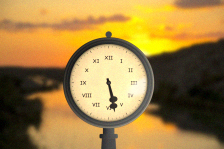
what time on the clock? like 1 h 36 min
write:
5 h 28 min
